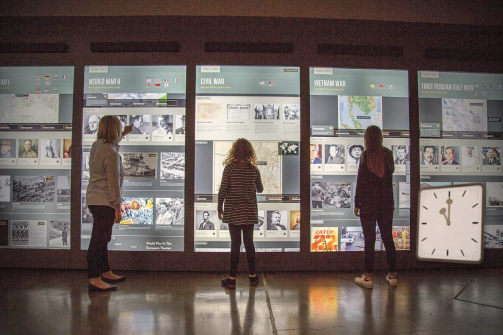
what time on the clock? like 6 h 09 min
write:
11 h 00 min
